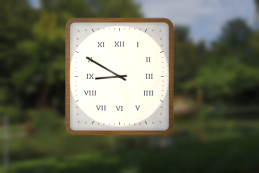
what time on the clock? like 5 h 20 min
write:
8 h 50 min
